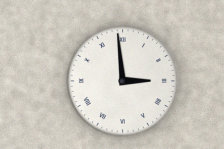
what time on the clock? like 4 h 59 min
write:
2 h 59 min
